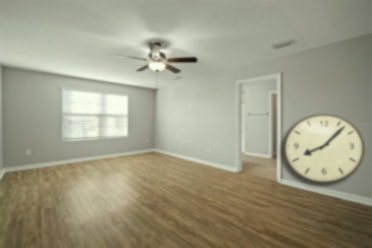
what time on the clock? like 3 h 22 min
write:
8 h 07 min
